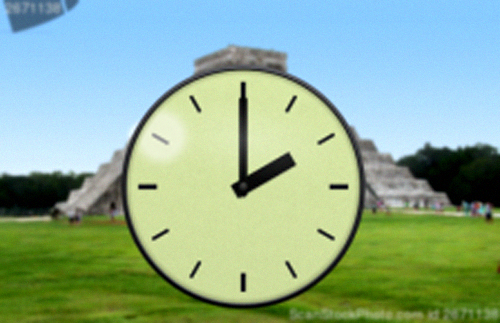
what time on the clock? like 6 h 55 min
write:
2 h 00 min
